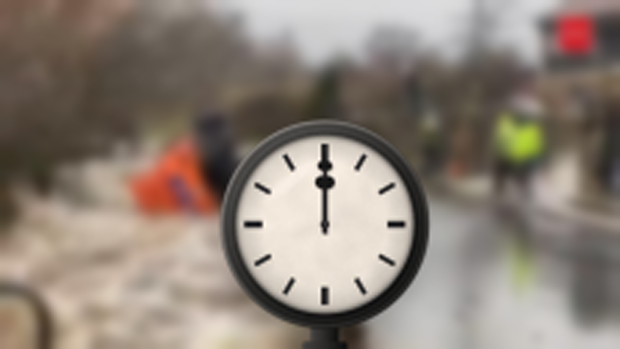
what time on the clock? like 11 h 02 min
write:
12 h 00 min
